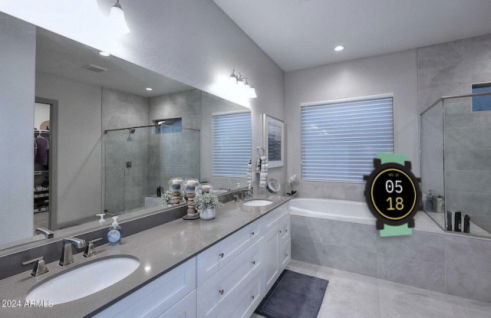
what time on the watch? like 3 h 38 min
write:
5 h 18 min
